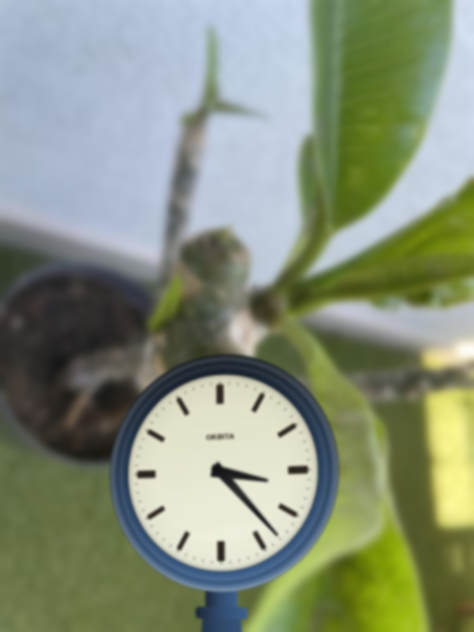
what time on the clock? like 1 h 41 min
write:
3 h 23 min
